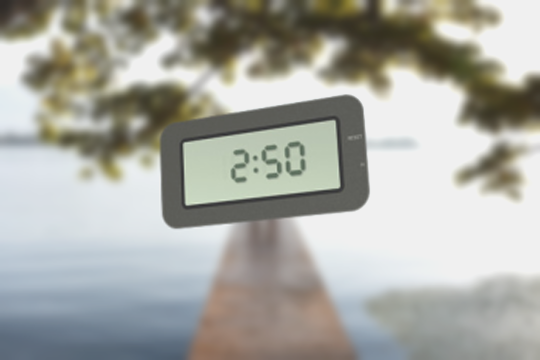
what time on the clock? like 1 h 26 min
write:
2 h 50 min
